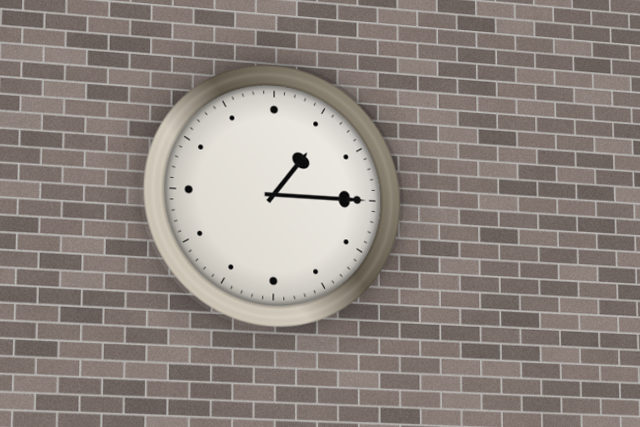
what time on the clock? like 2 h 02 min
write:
1 h 15 min
